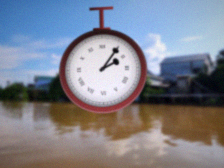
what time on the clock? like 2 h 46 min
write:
2 h 06 min
